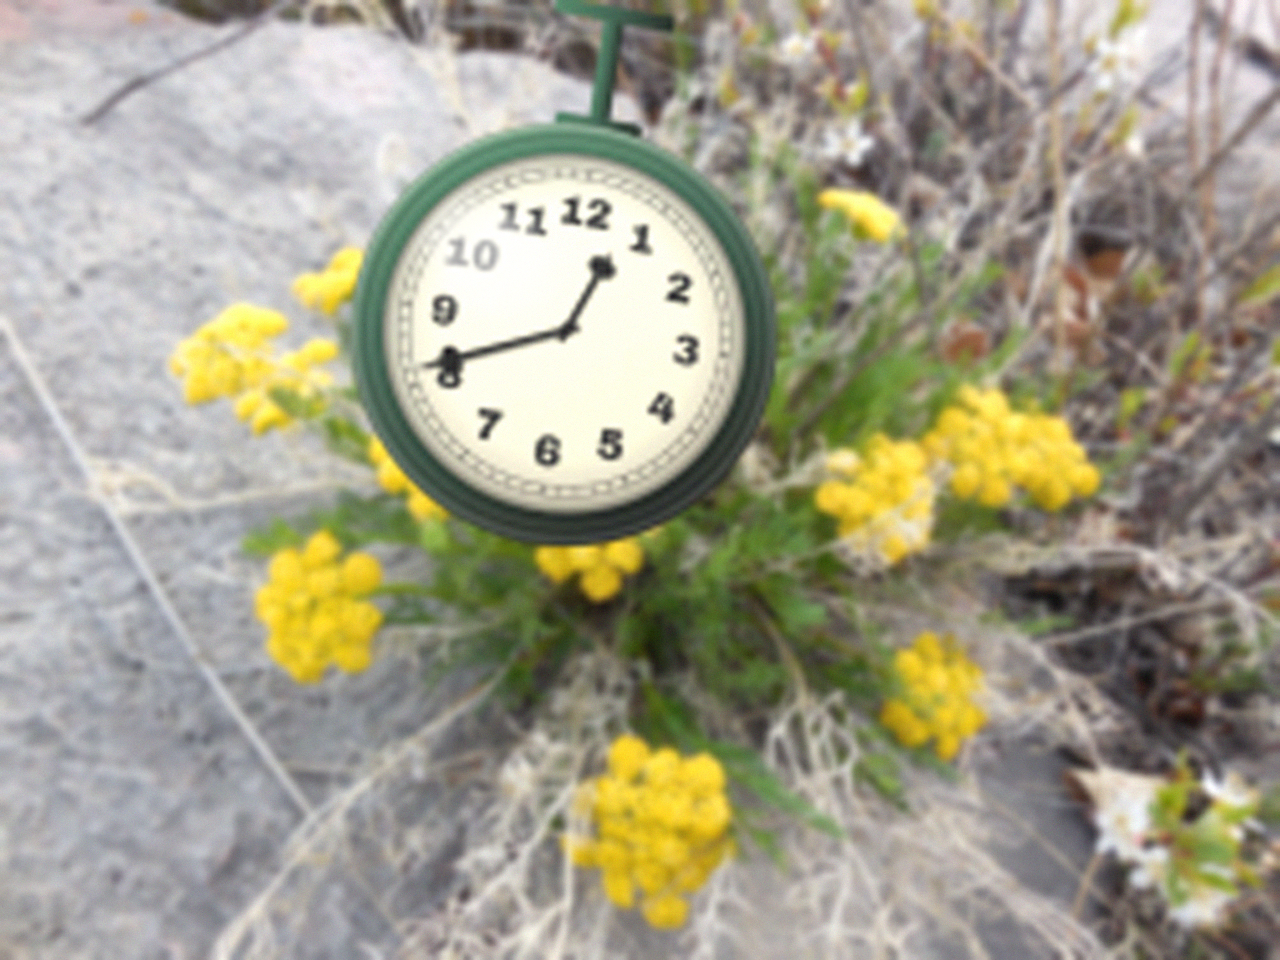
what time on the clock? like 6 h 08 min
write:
12 h 41 min
